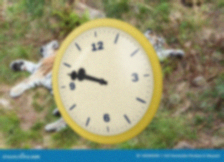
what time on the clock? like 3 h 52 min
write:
9 h 48 min
